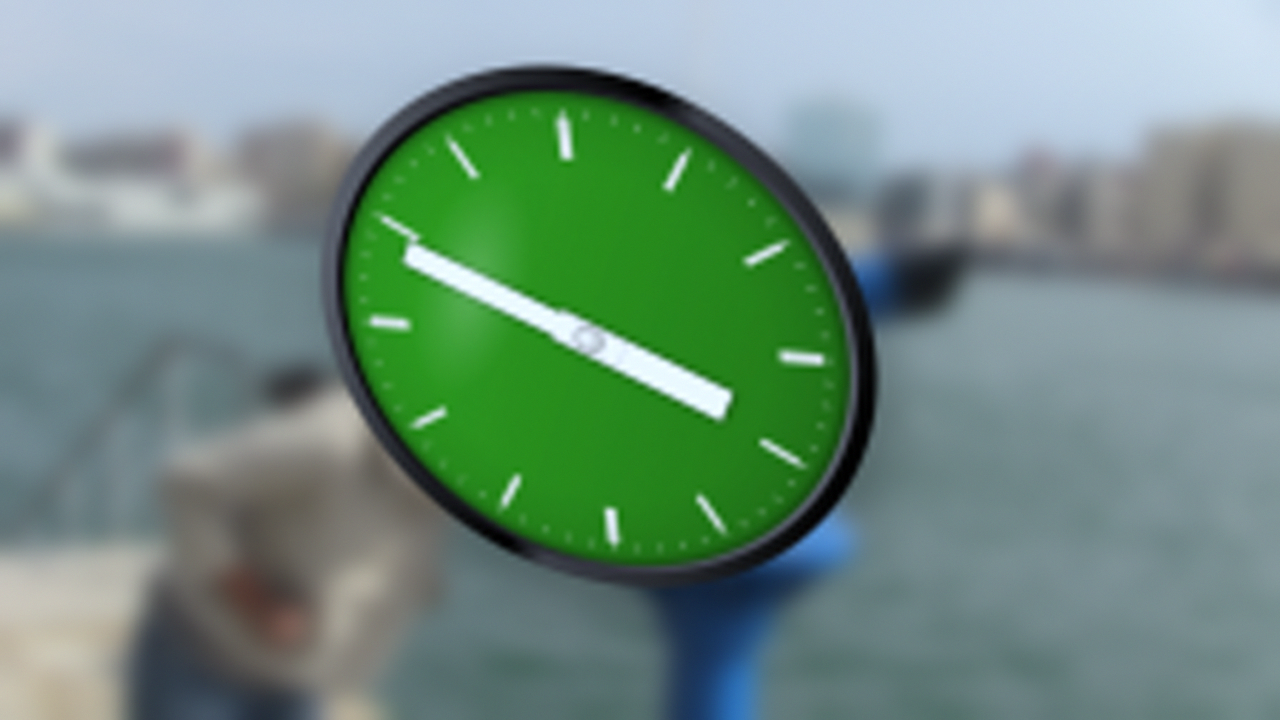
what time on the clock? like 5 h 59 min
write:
3 h 49 min
